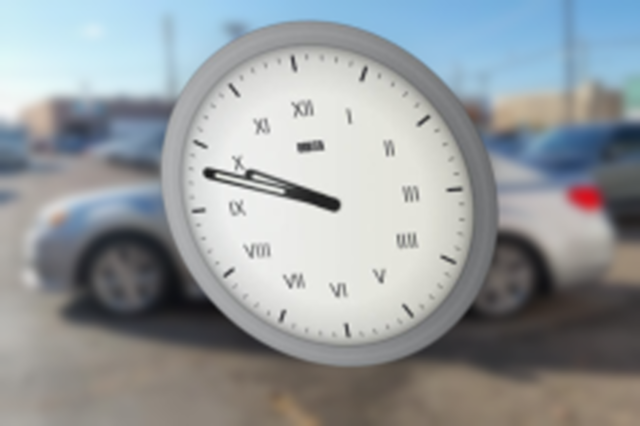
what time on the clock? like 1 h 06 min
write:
9 h 48 min
